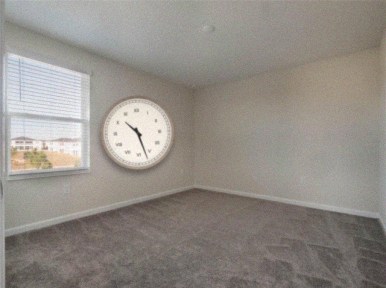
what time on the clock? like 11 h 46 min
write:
10 h 27 min
